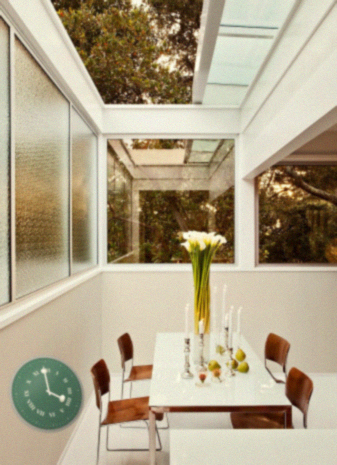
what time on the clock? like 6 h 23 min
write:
3 h 59 min
